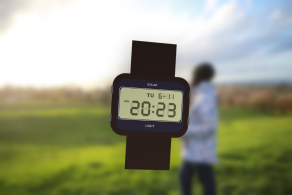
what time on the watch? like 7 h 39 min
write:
20 h 23 min
